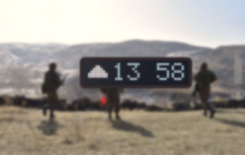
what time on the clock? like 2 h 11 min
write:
13 h 58 min
